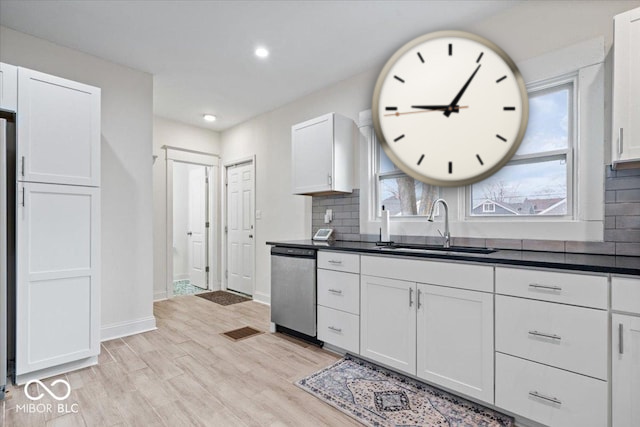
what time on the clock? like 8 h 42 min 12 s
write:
9 h 05 min 44 s
